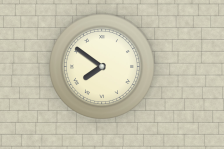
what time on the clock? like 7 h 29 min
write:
7 h 51 min
